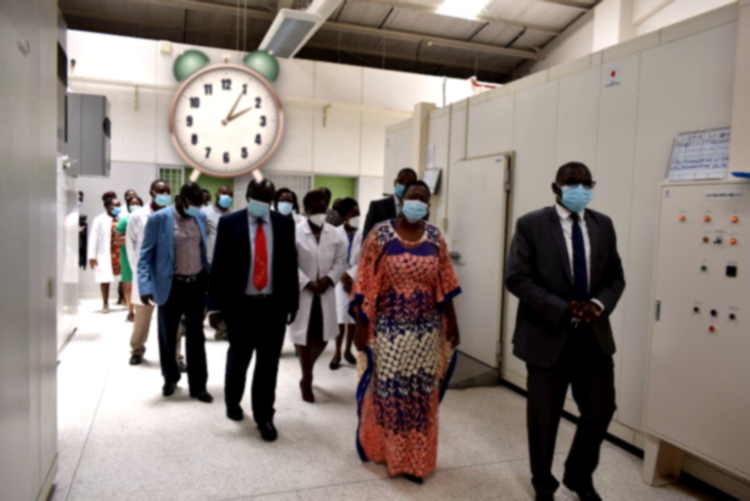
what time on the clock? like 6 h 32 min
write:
2 h 05 min
